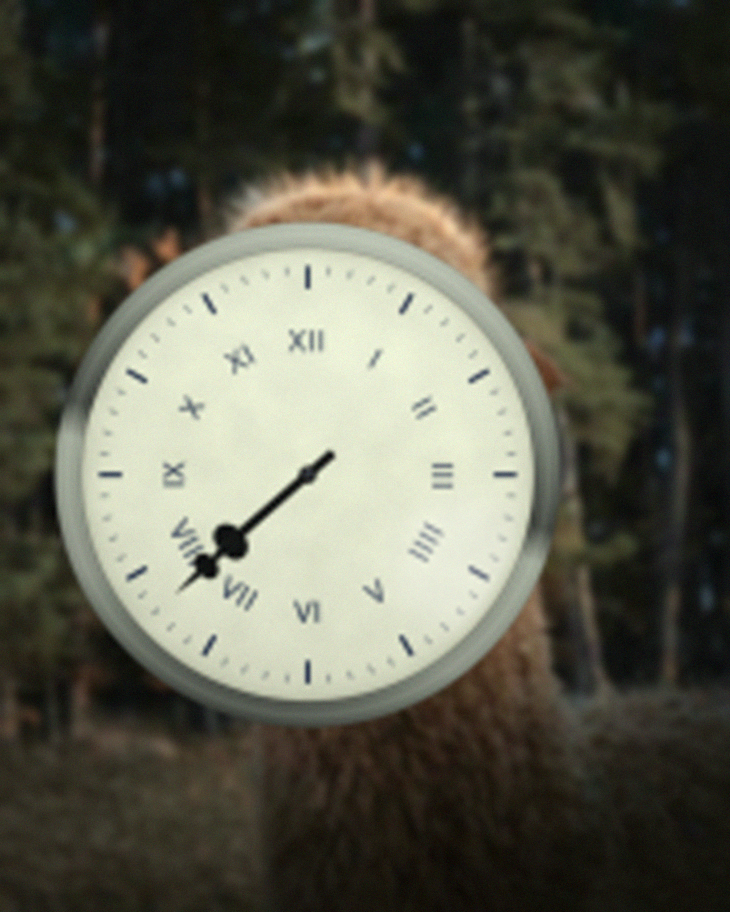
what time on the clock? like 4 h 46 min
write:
7 h 38 min
